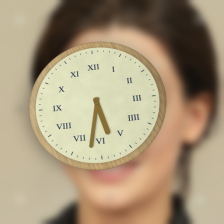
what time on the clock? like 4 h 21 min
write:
5 h 32 min
